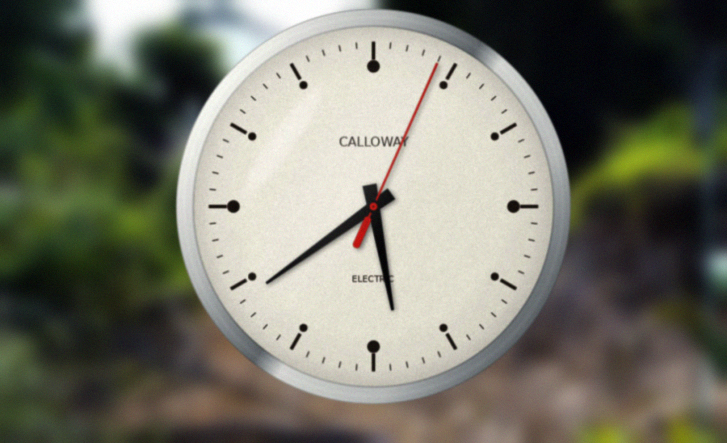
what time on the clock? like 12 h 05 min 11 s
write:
5 h 39 min 04 s
